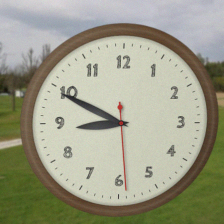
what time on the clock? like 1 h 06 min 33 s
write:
8 h 49 min 29 s
